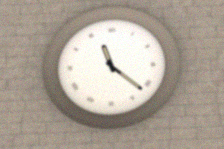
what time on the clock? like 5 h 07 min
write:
11 h 22 min
